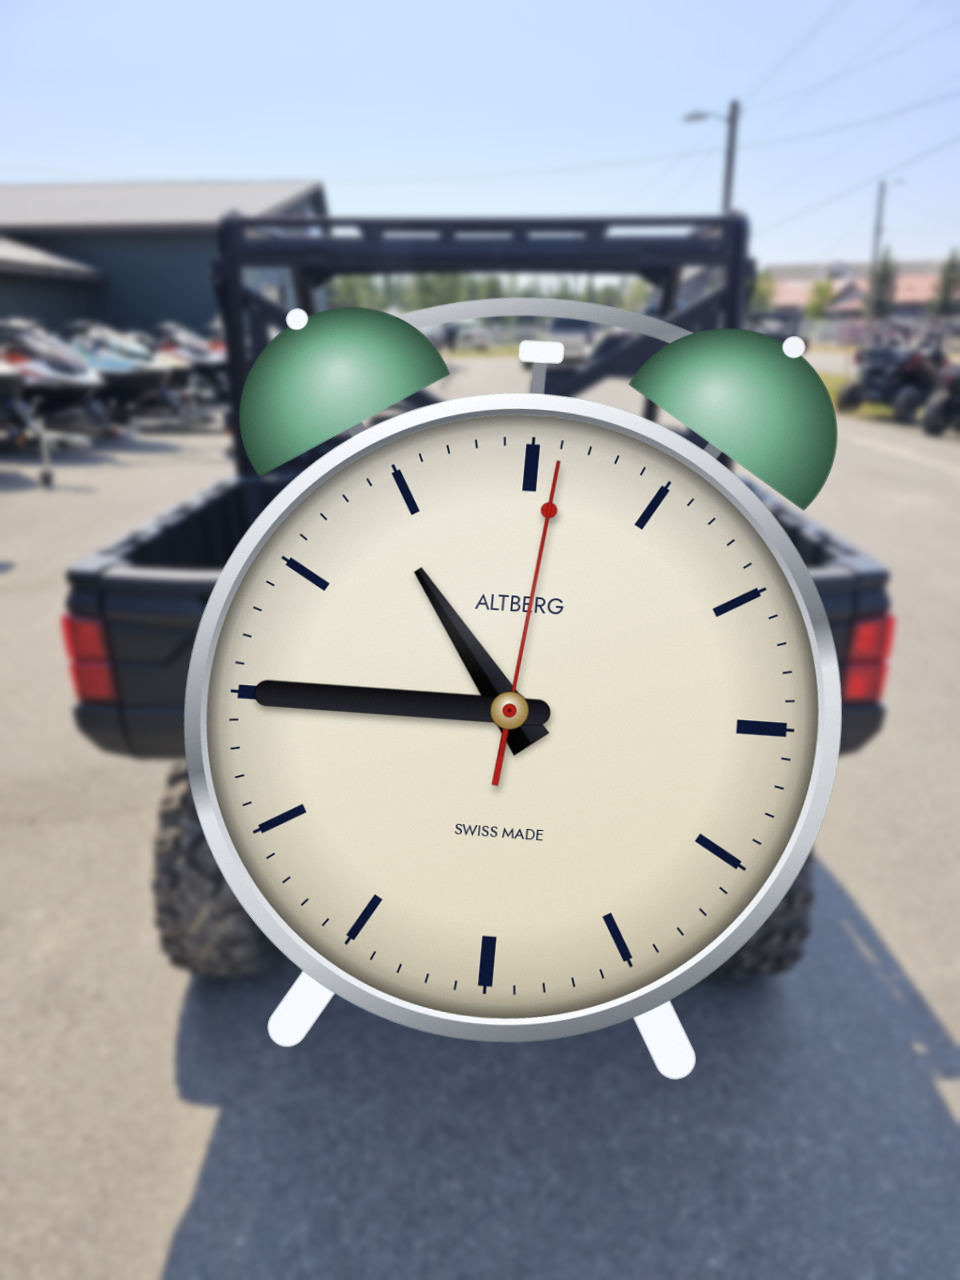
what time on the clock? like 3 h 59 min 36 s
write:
10 h 45 min 01 s
